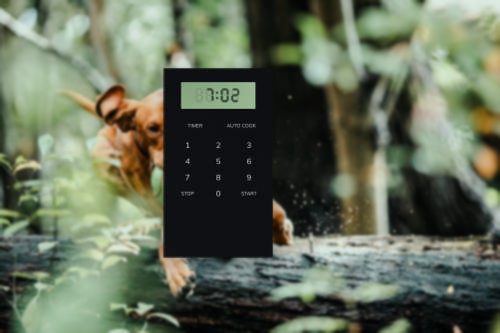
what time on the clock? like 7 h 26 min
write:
7 h 02 min
